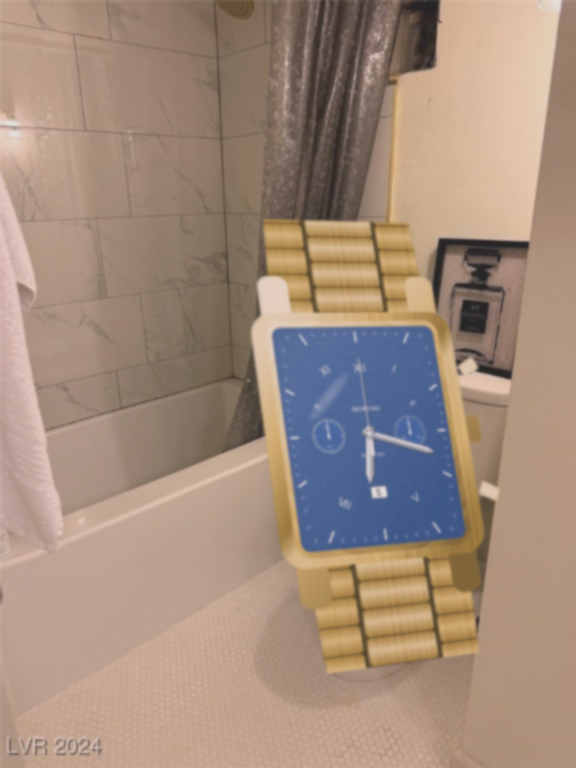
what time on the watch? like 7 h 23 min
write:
6 h 18 min
